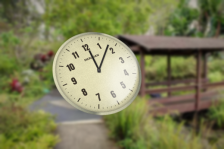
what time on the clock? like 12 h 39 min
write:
12 h 08 min
